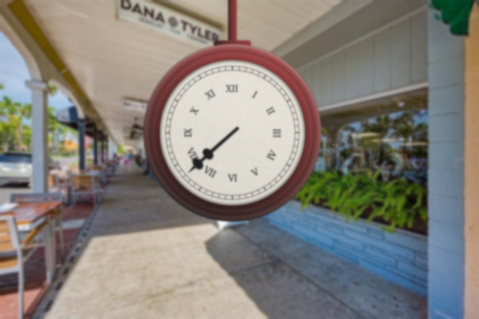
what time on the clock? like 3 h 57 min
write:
7 h 38 min
